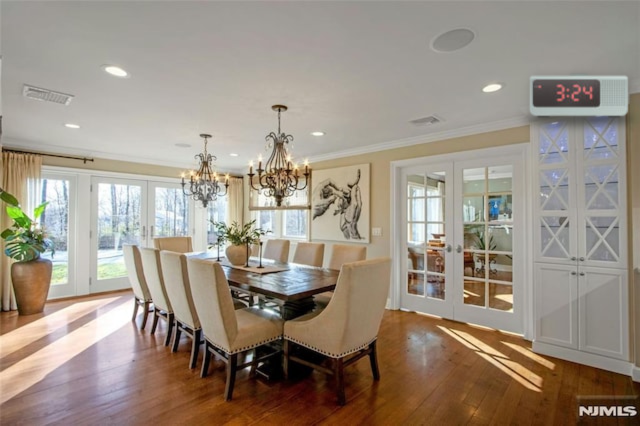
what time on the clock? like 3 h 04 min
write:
3 h 24 min
